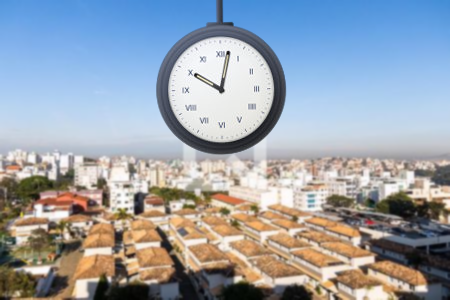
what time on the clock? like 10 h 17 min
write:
10 h 02 min
